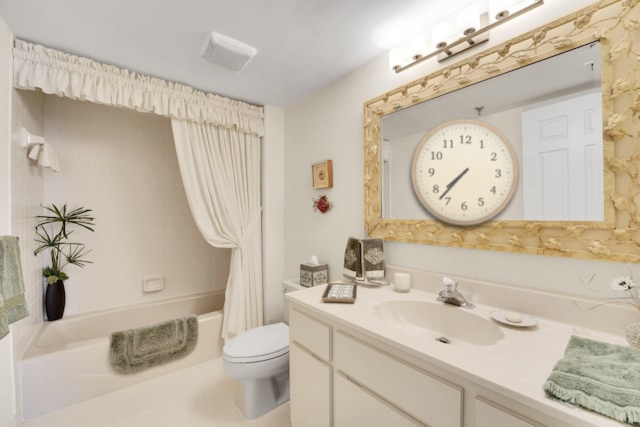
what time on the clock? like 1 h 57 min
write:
7 h 37 min
